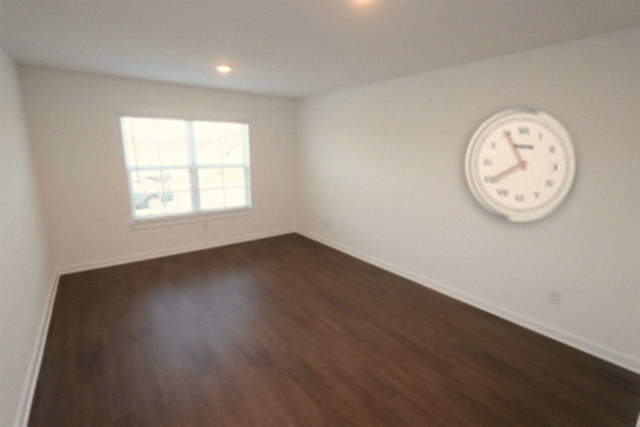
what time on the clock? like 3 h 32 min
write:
7 h 55 min
